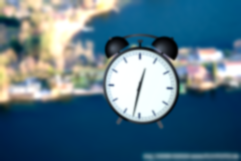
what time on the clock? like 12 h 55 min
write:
12 h 32 min
